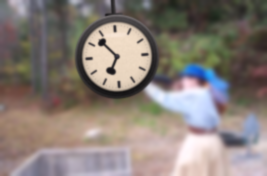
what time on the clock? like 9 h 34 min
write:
6 h 53 min
